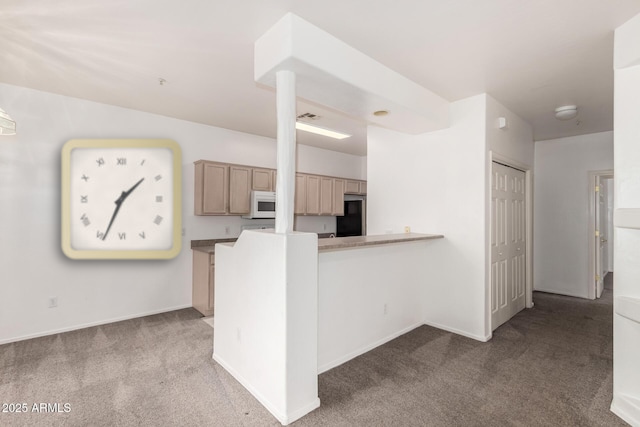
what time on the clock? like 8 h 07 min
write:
1 h 34 min
